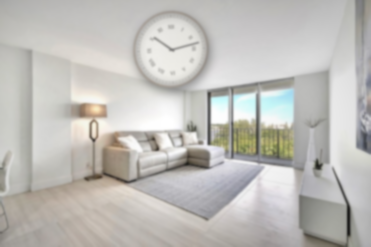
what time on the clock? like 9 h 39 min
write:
10 h 13 min
